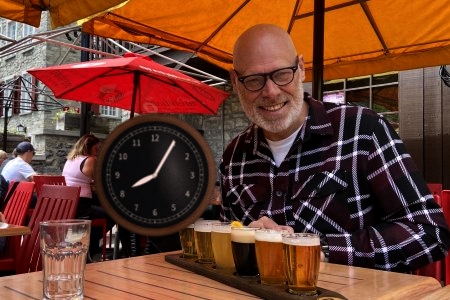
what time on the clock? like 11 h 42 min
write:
8 h 05 min
